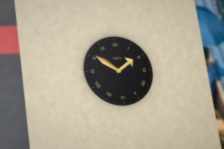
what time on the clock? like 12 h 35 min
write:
1 h 51 min
